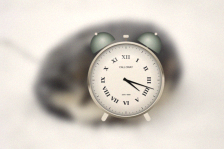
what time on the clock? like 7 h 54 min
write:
4 h 18 min
